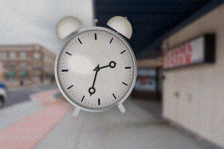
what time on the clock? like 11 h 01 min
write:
2 h 33 min
